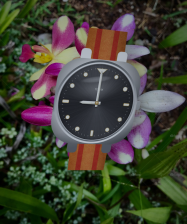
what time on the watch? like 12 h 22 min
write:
9 h 00 min
